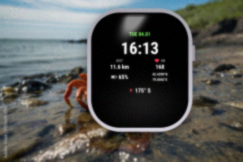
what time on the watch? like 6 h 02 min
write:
16 h 13 min
